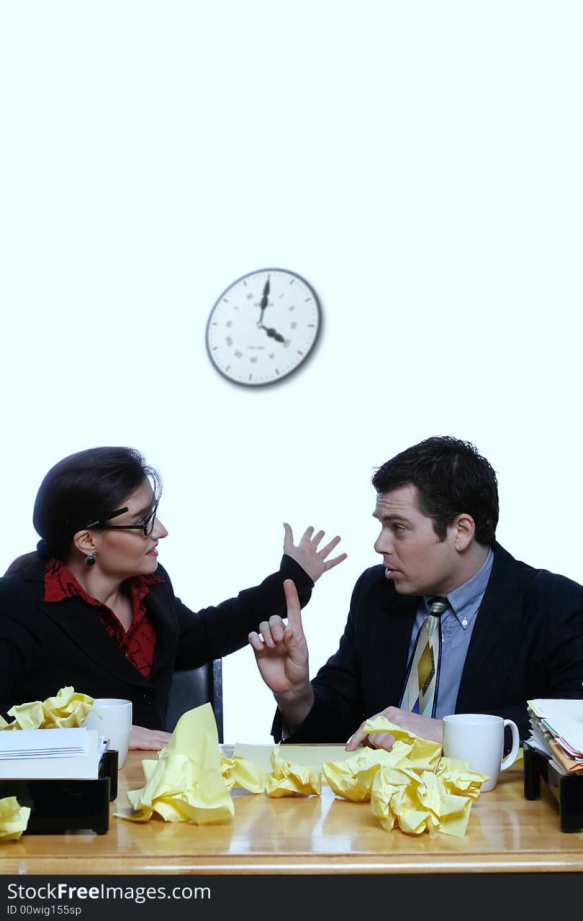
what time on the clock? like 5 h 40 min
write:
4 h 00 min
